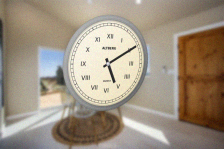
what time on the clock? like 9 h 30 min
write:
5 h 10 min
